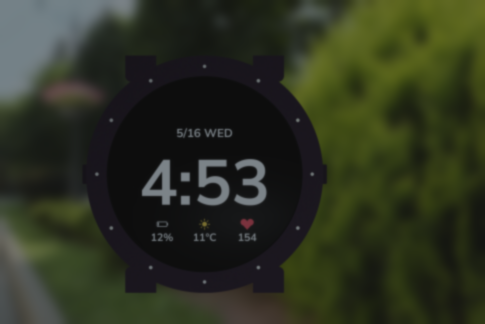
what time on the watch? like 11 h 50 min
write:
4 h 53 min
